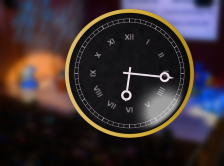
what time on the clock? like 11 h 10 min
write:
6 h 16 min
